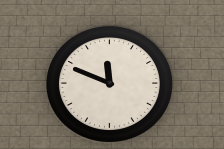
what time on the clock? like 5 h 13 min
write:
11 h 49 min
